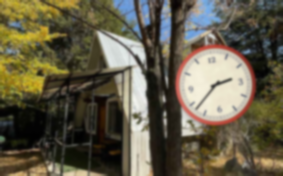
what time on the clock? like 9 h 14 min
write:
2 h 38 min
